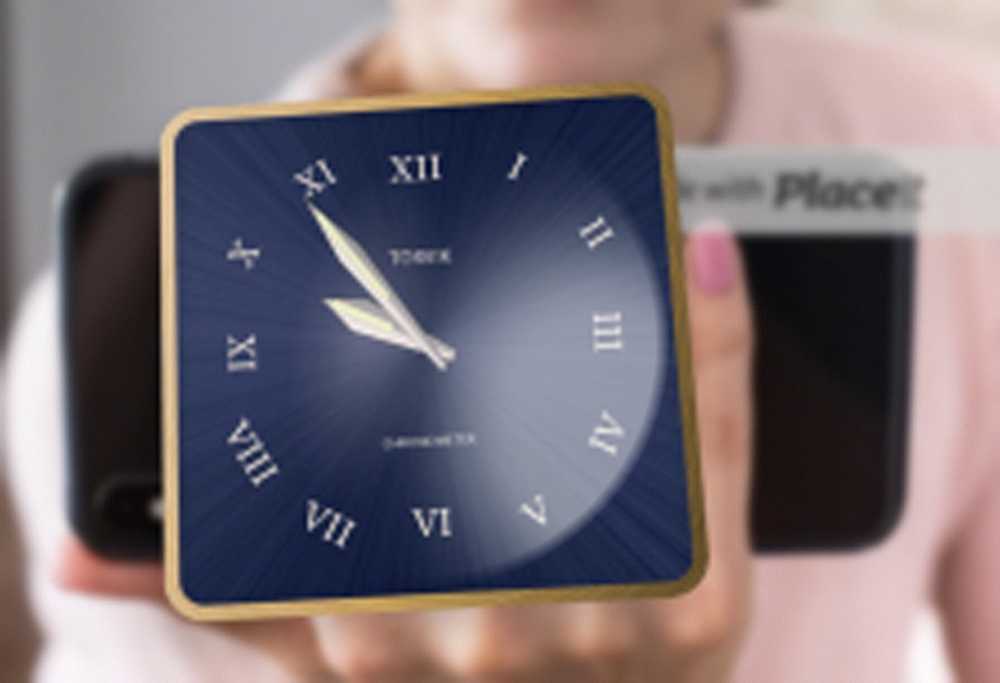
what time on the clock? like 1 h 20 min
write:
9 h 54 min
